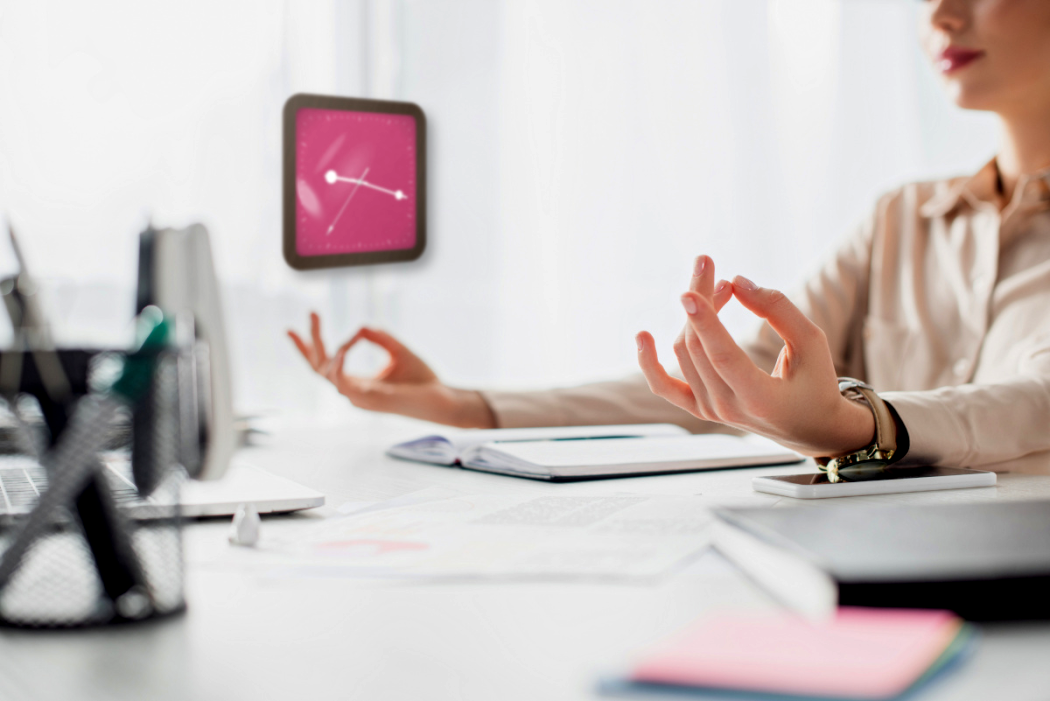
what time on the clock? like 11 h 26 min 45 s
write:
9 h 17 min 36 s
